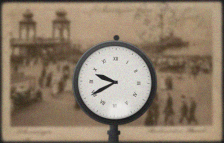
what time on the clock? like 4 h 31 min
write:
9 h 40 min
